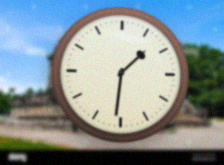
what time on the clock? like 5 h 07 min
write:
1 h 31 min
